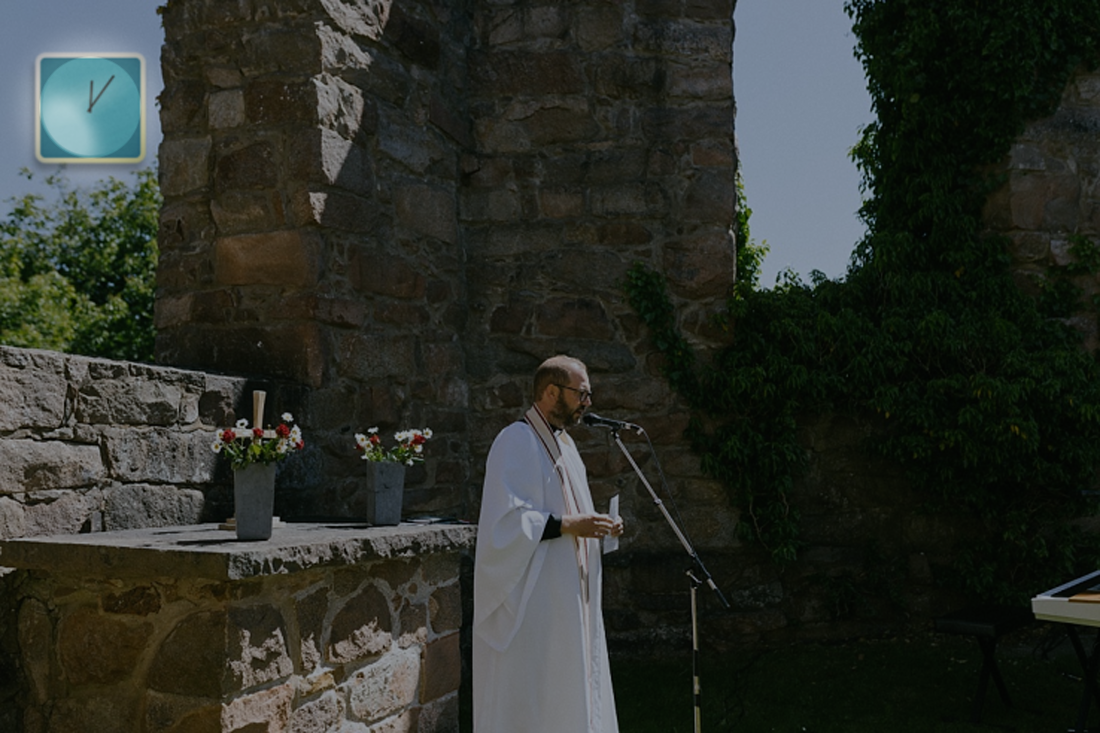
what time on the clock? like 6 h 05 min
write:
12 h 06 min
